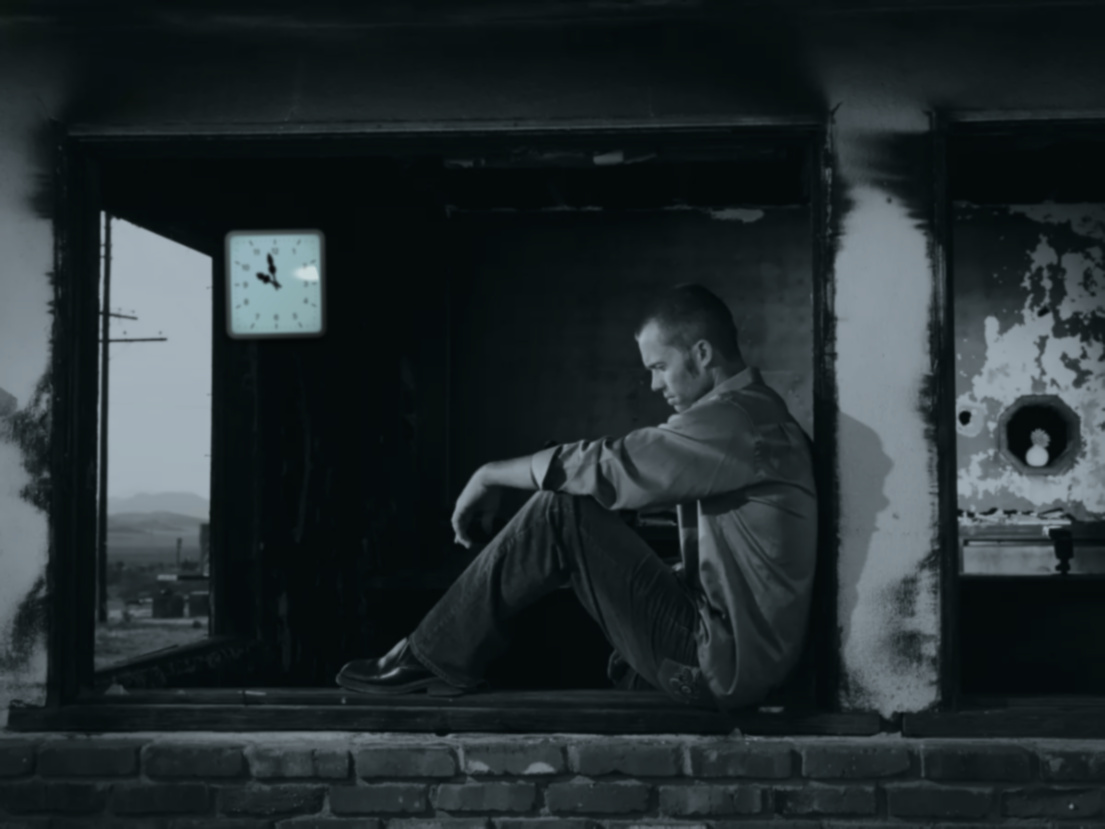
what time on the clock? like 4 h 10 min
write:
9 h 58 min
